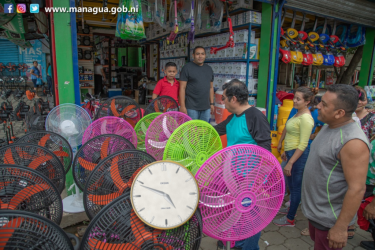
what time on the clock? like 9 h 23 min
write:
4 h 49 min
